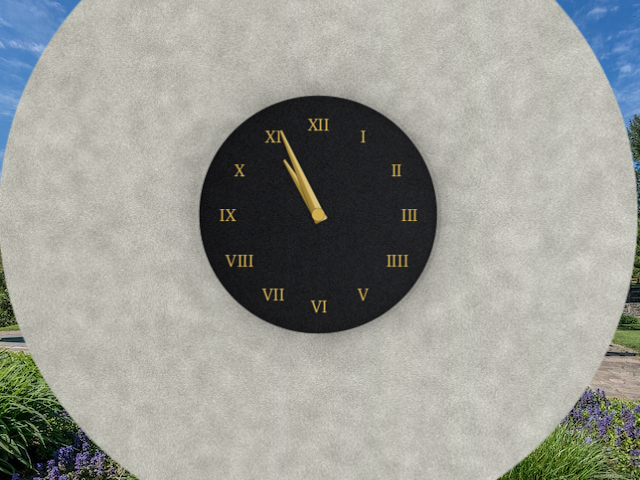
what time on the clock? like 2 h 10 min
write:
10 h 56 min
